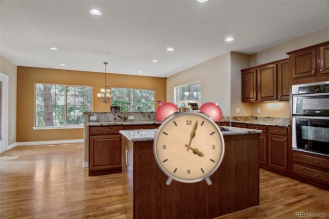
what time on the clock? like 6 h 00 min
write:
4 h 03 min
